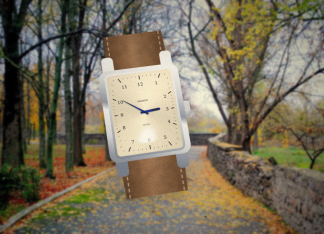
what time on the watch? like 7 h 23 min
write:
2 h 51 min
